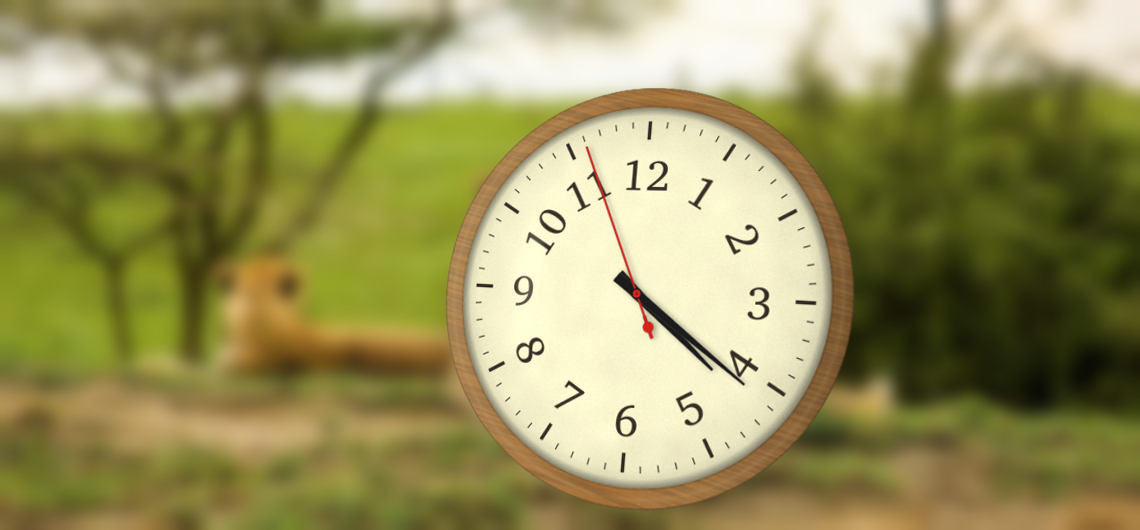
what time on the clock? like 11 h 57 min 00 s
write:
4 h 20 min 56 s
